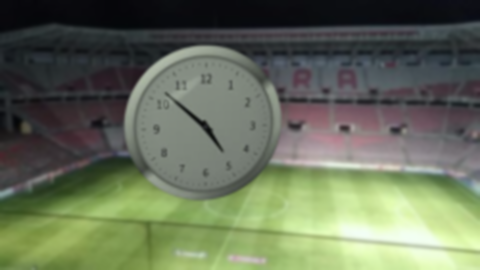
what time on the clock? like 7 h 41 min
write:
4 h 52 min
